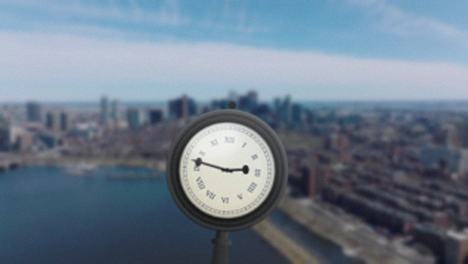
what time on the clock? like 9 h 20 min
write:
2 h 47 min
